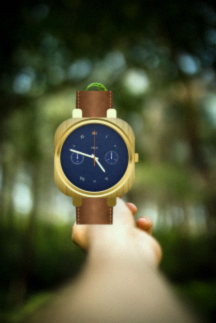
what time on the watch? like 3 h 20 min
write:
4 h 48 min
